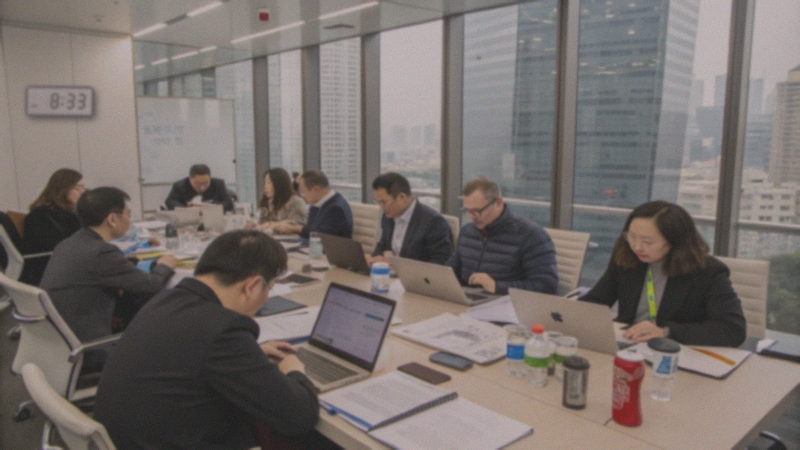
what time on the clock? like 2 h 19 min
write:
8 h 33 min
